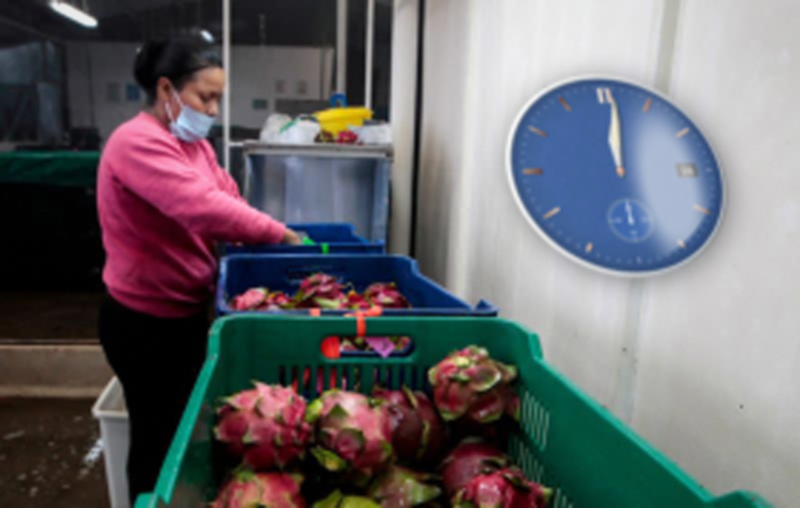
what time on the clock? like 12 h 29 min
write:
12 h 01 min
